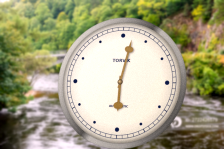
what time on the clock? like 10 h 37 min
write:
6 h 02 min
